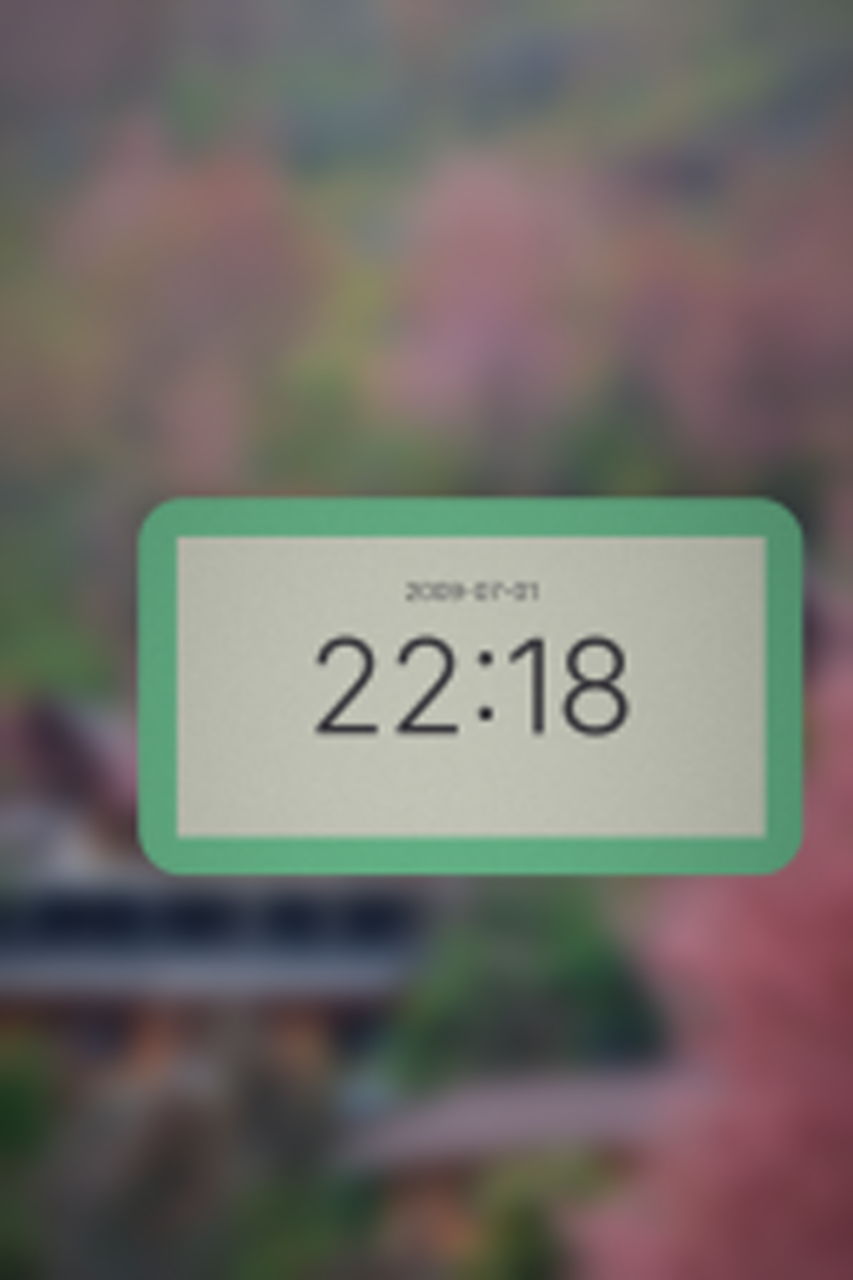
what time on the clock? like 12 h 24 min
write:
22 h 18 min
